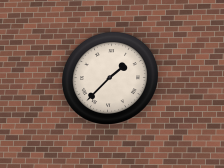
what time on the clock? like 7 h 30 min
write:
1 h 37 min
